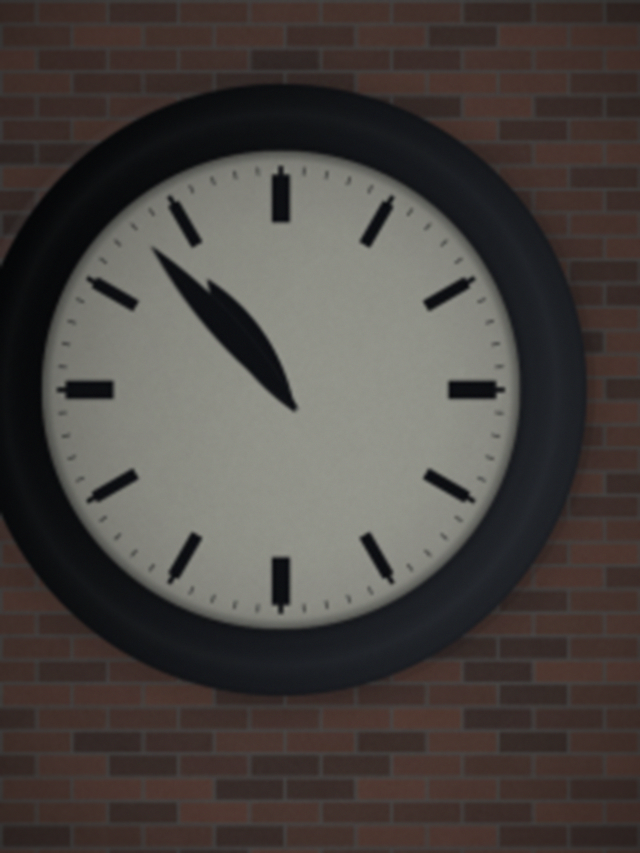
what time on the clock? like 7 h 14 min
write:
10 h 53 min
